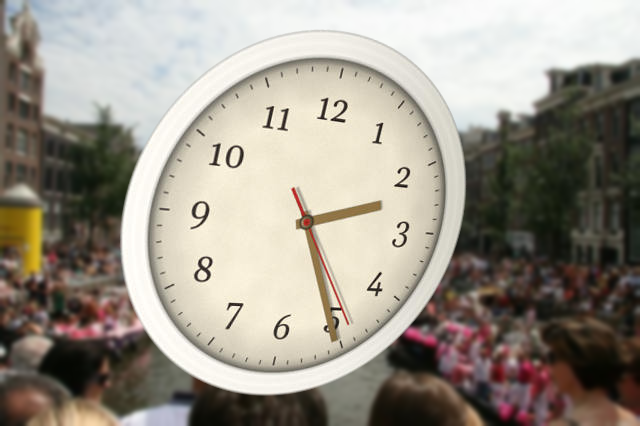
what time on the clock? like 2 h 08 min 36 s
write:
2 h 25 min 24 s
